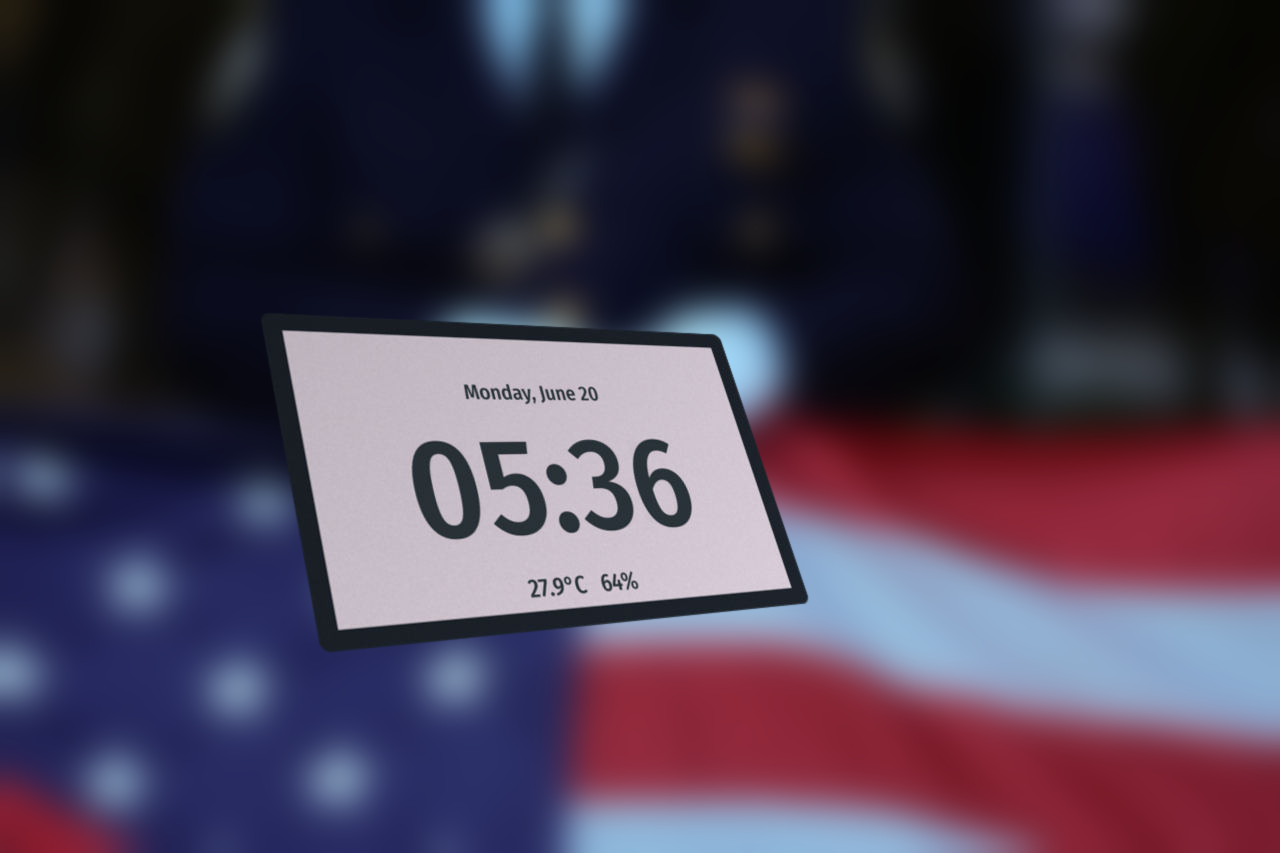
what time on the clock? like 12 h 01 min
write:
5 h 36 min
